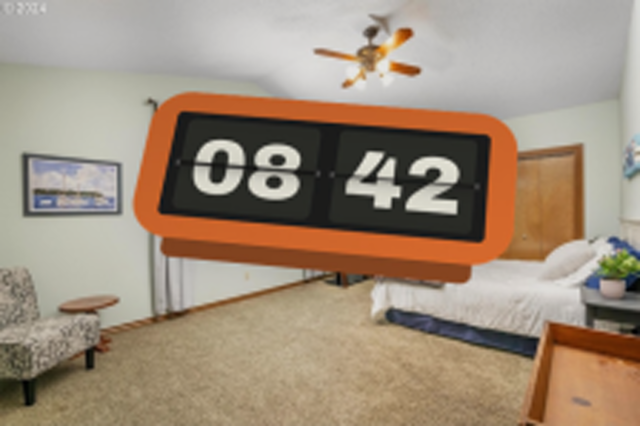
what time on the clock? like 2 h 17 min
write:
8 h 42 min
